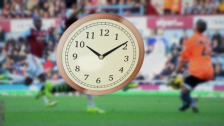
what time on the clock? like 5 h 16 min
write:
10 h 09 min
